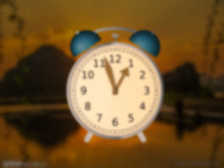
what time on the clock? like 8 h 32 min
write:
12 h 57 min
